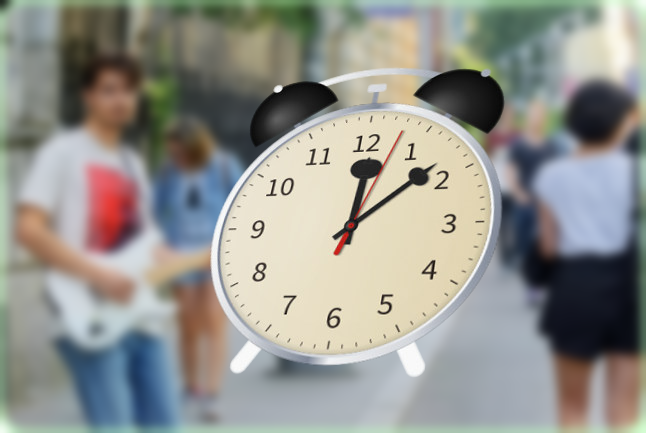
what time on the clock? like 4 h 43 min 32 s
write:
12 h 08 min 03 s
